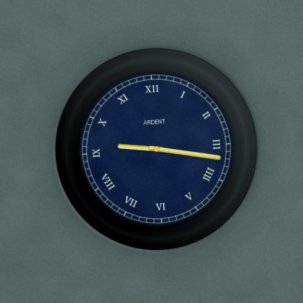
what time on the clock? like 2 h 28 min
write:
9 h 17 min
